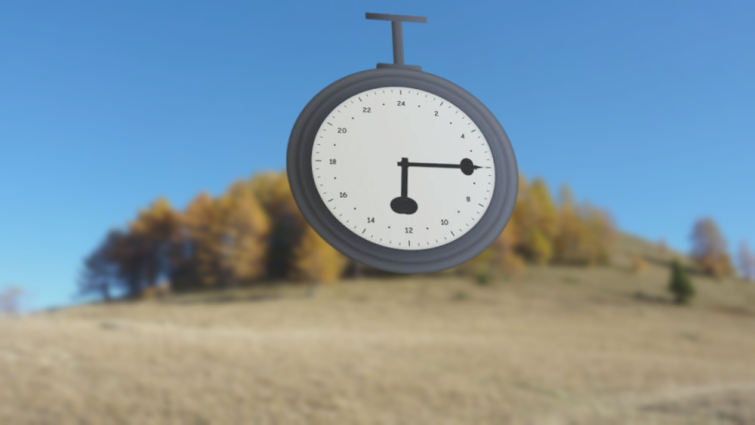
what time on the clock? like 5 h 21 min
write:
12 h 15 min
